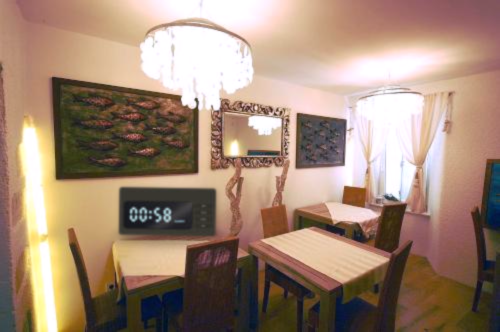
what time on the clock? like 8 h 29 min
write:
0 h 58 min
